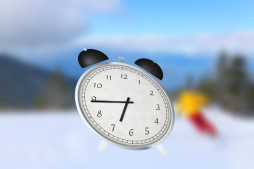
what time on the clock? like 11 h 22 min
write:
6 h 44 min
